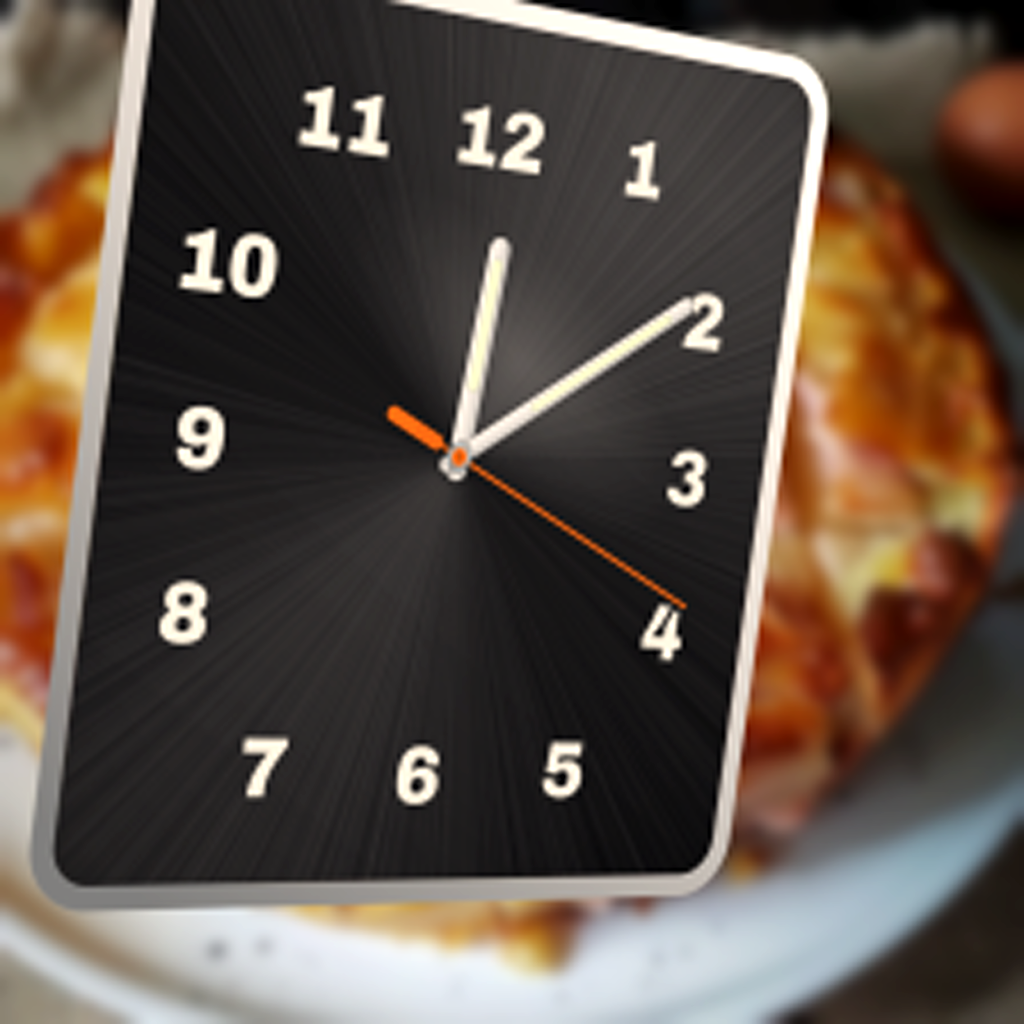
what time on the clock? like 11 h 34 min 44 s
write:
12 h 09 min 19 s
